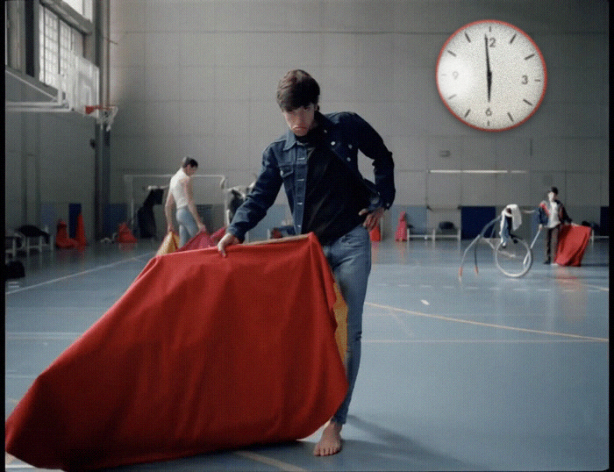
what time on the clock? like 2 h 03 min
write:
5 h 59 min
